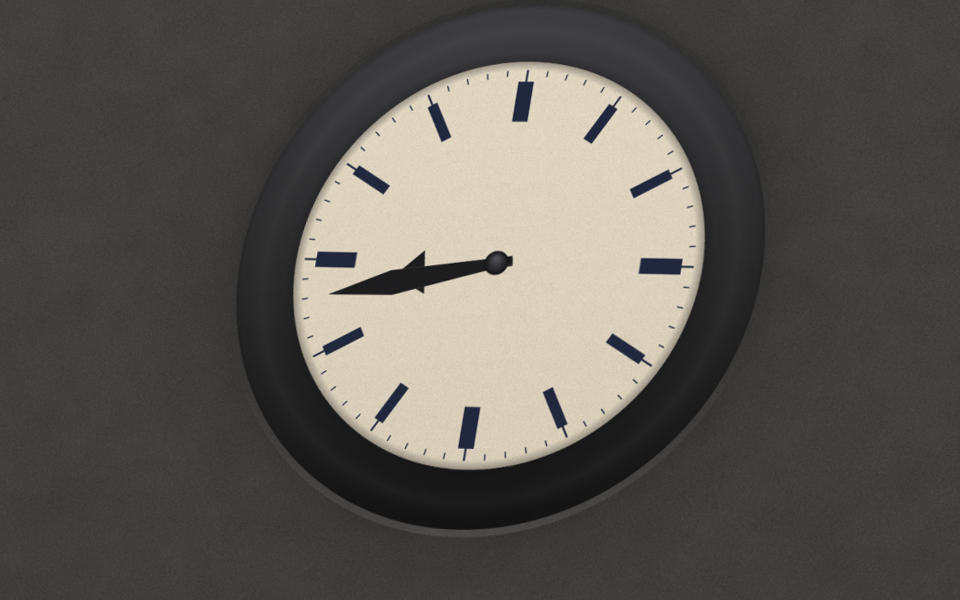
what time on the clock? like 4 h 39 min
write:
8 h 43 min
